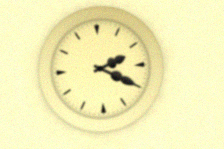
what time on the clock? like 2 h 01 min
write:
2 h 20 min
